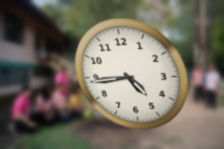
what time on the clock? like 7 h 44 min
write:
4 h 44 min
